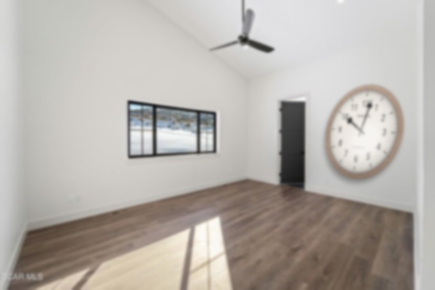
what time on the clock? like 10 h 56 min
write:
10 h 02 min
